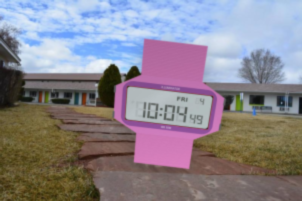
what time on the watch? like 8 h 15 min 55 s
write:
10 h 04 min 49 s
